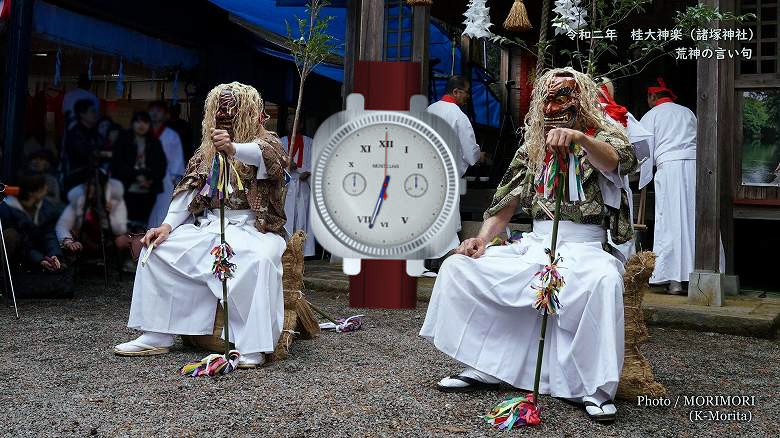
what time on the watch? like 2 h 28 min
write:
6 h 33 min
